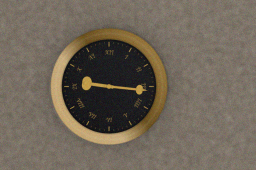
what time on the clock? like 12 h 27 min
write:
9 h 16 min
